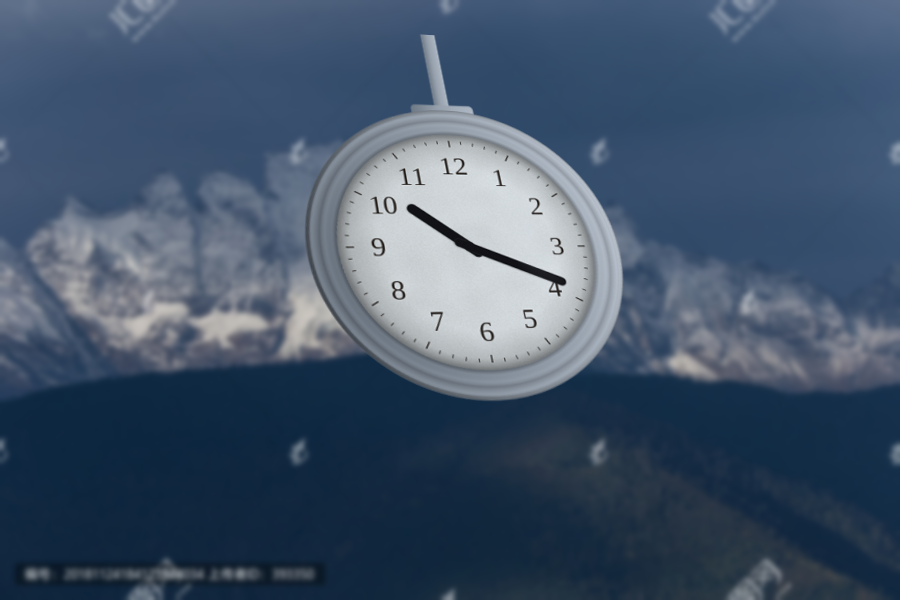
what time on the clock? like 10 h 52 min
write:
10 h 19 min
